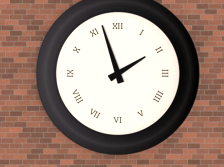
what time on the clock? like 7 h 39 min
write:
1 h 57 min
